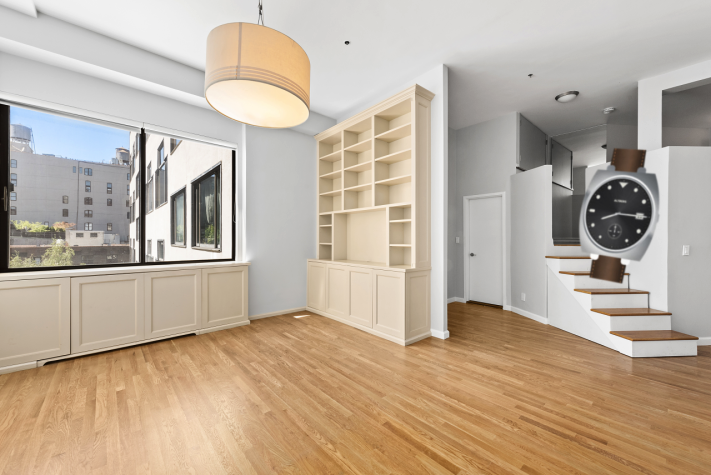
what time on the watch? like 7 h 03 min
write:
8 h 15 min
